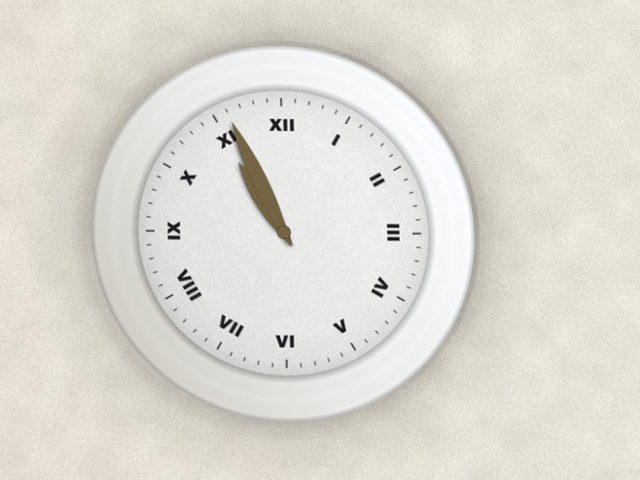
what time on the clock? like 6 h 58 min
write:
10 h 56 min
